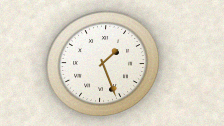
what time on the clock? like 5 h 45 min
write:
1 h 26 min
